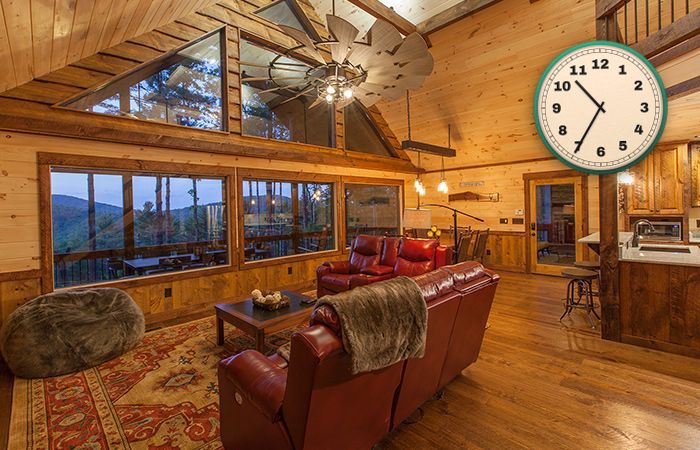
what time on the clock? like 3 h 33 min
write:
10 h 35 min
